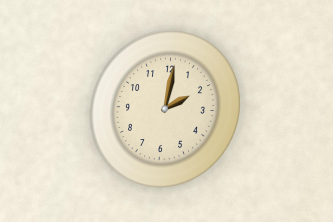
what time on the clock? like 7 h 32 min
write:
2 h 01 min
